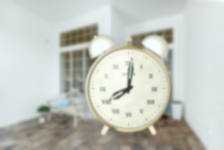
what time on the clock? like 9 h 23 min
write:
8 h 01 min
